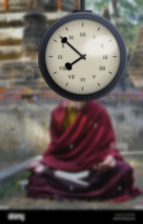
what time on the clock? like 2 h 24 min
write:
7 h 52 min
